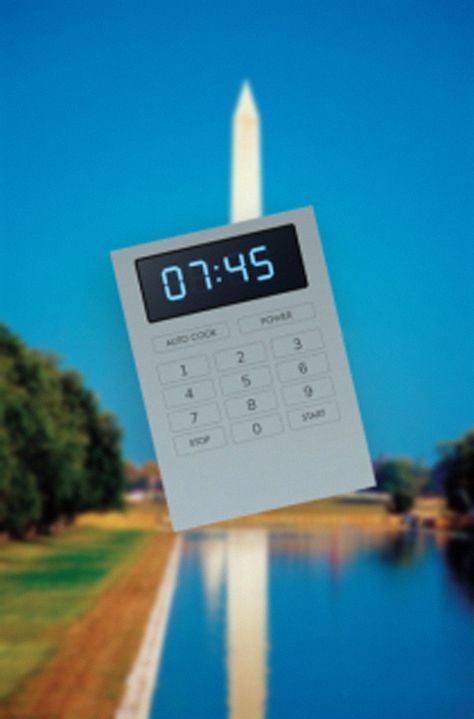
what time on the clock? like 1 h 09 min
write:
7 h 45 min
